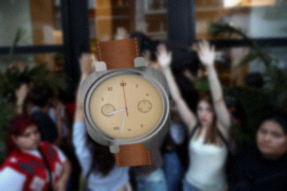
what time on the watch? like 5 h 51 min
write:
8 h 33 min
